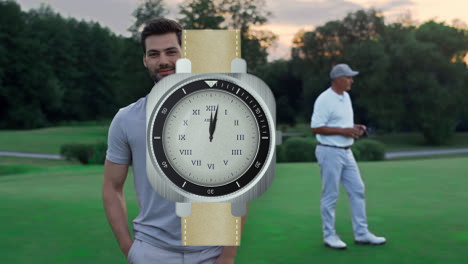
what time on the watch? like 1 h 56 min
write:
12 h 02 min
